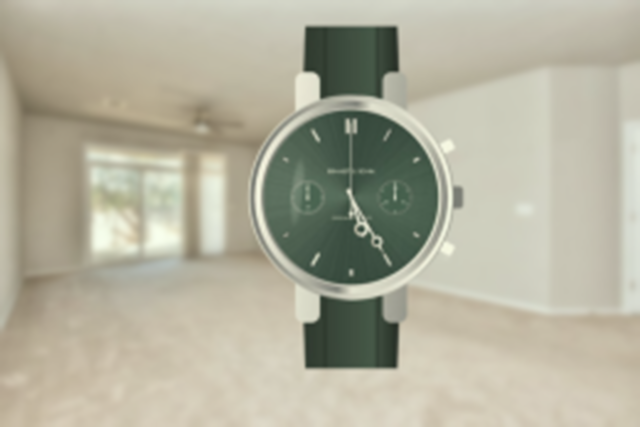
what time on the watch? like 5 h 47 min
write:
5 h 25 min
